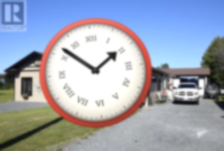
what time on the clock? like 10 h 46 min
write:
1 h 52 min
